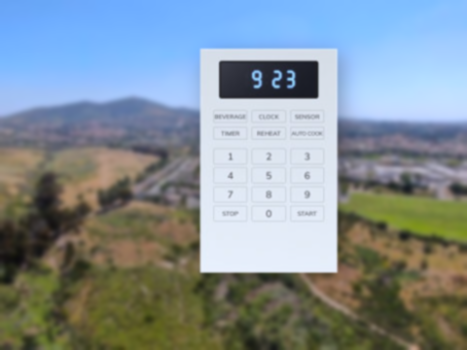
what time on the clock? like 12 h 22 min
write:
9 h 23 min
